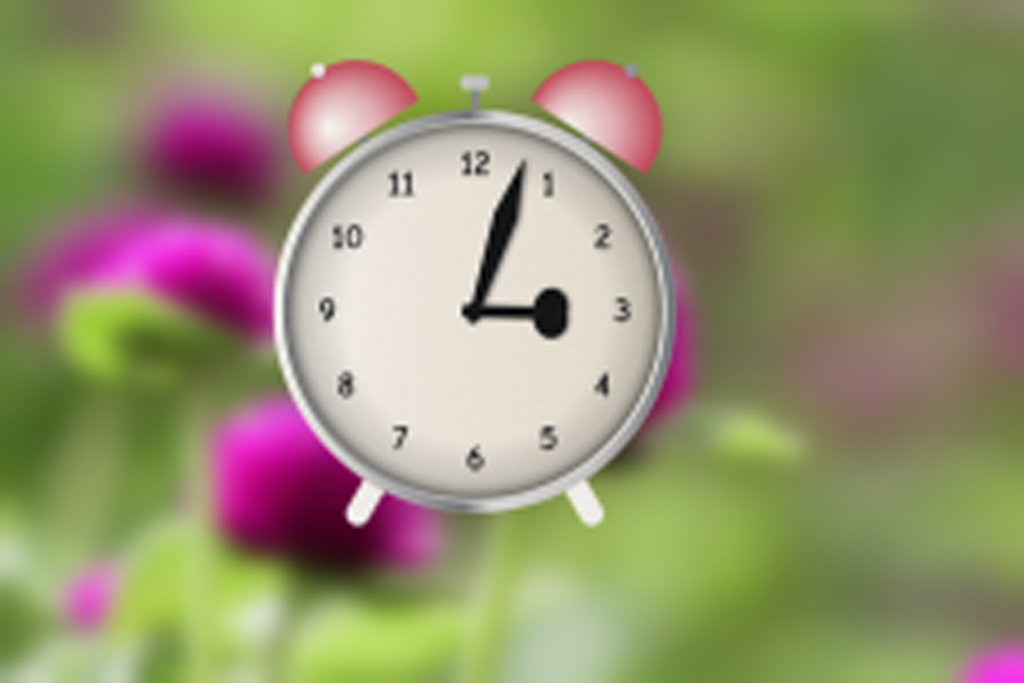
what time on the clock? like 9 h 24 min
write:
3 h 03 min
